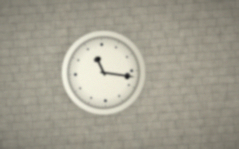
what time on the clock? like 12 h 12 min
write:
11 h 17 min
